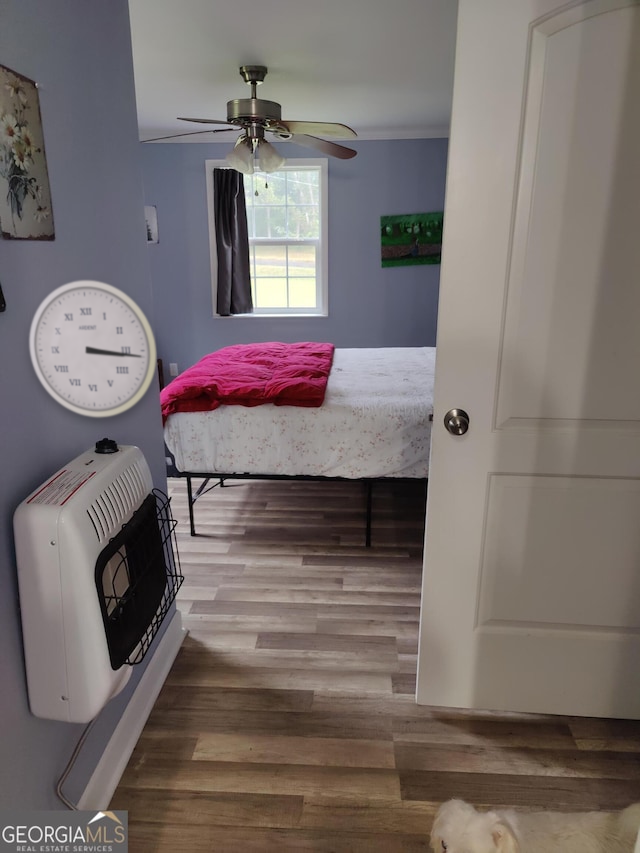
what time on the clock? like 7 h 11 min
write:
3 h 16 min
